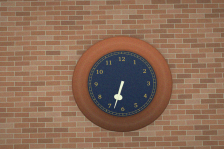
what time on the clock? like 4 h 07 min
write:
6 h 33 min
